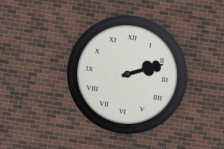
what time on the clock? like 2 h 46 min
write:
2 h 11 min
